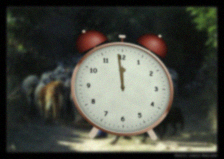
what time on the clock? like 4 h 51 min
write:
11 h 59 min
